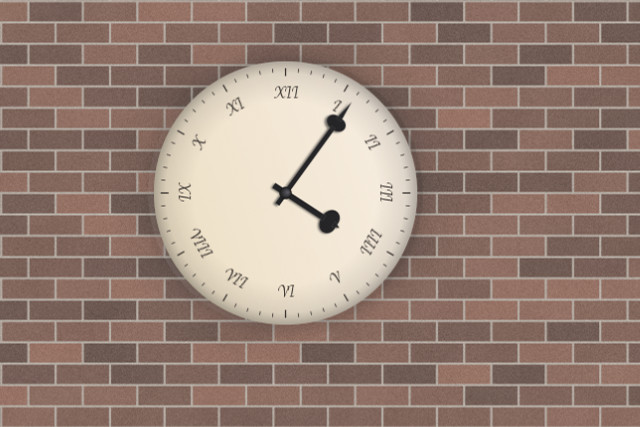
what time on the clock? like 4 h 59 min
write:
4 h 06 min
